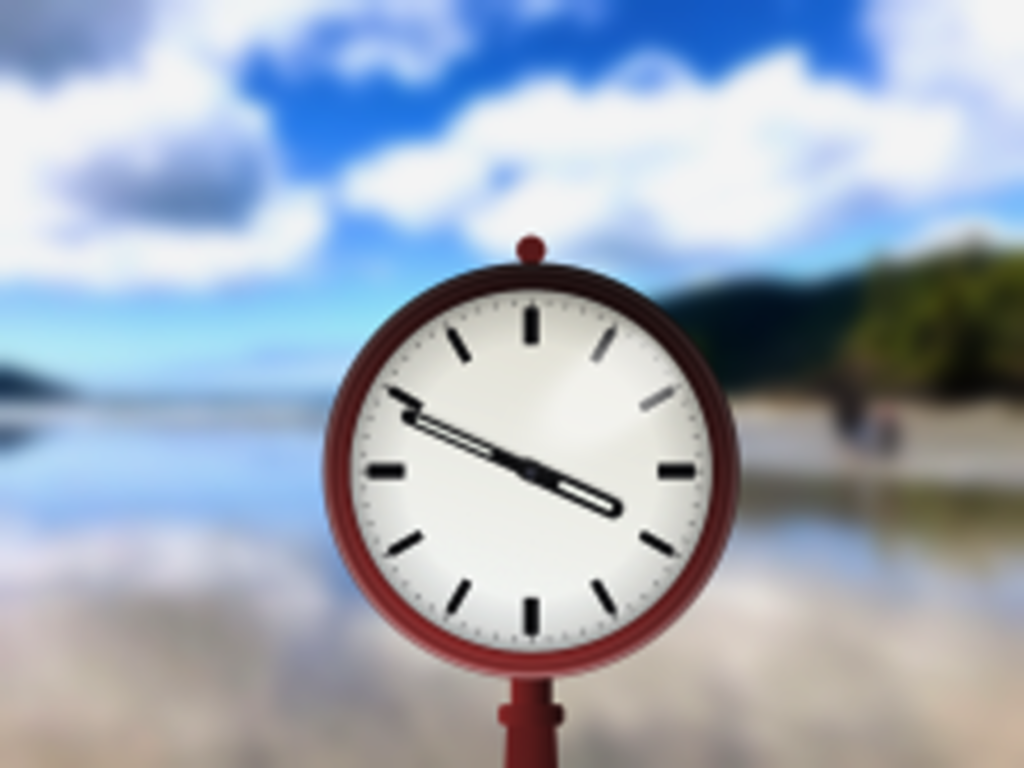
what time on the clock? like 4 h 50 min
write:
3 h 49 min
